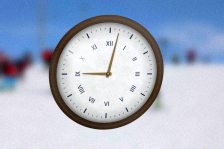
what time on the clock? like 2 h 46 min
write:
9 h 02 min
